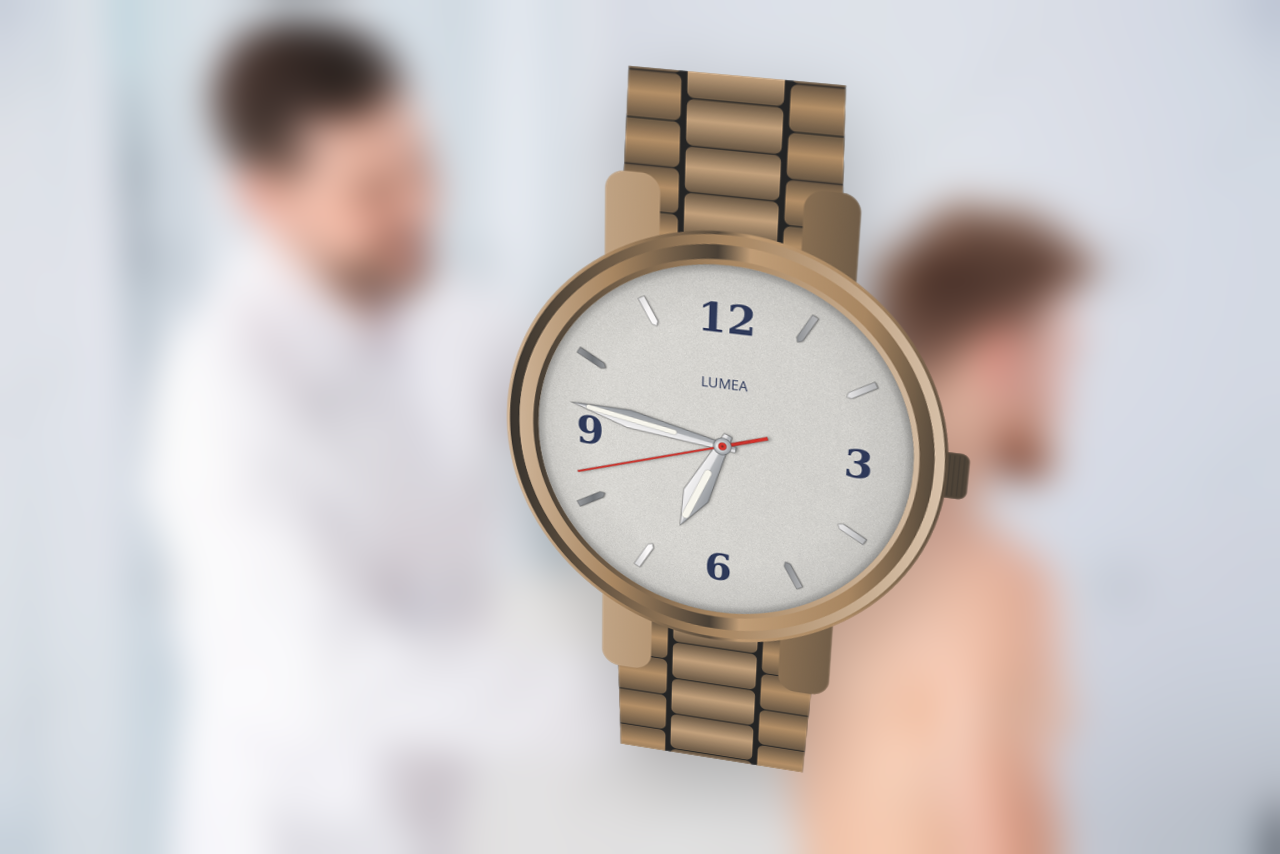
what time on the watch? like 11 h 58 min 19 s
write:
6 h 46 min 42 s
